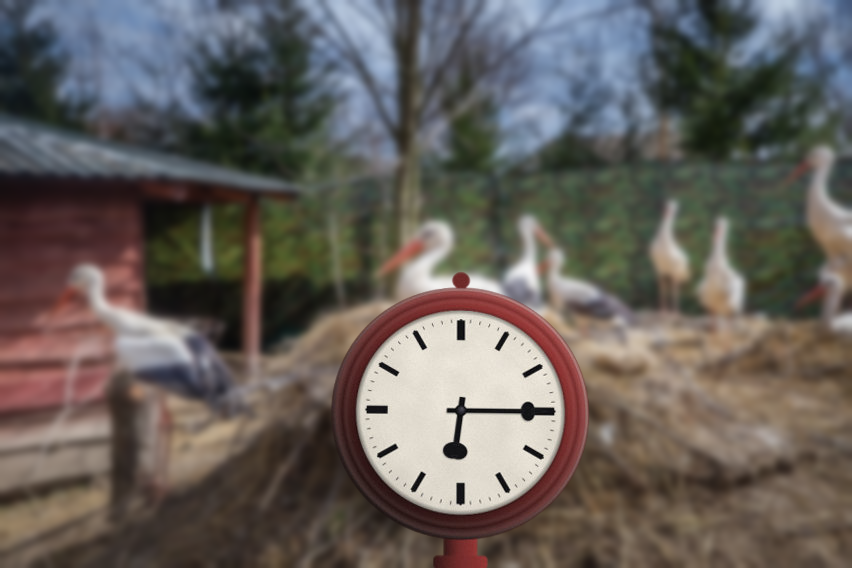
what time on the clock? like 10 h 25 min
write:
6 h 15 min
